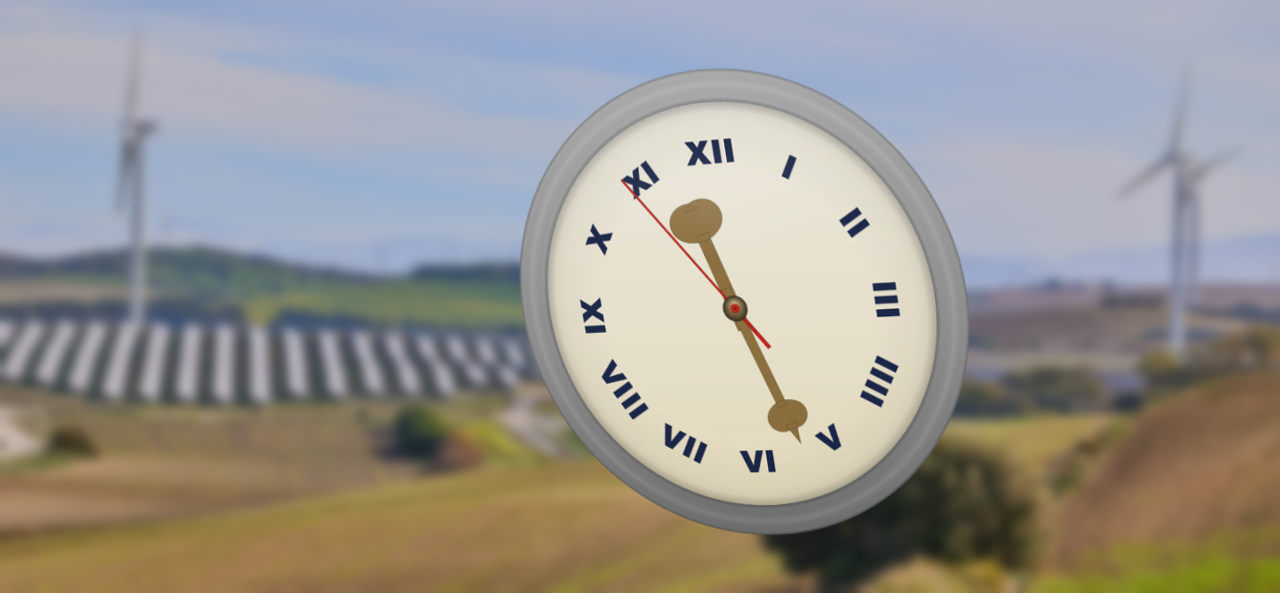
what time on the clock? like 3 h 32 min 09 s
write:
11 h 26 min 54 s
